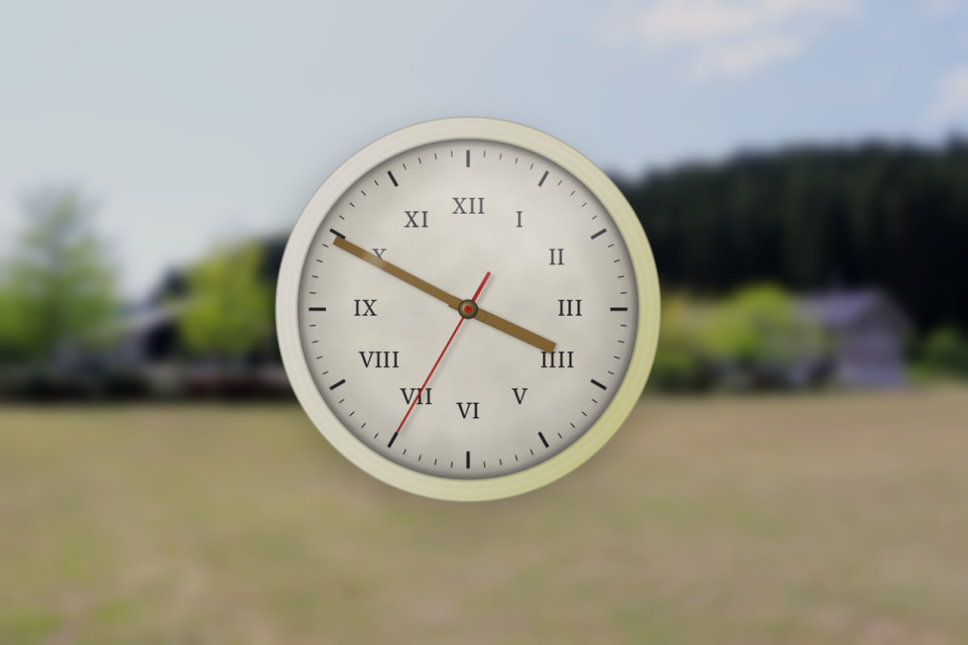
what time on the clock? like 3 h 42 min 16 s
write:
3 h 49 min 35 s
